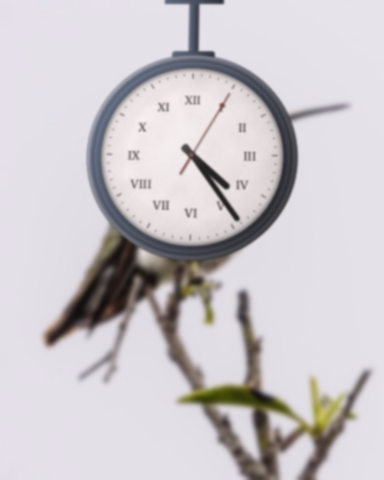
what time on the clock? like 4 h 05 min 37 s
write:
4 h 24 min 05 s
